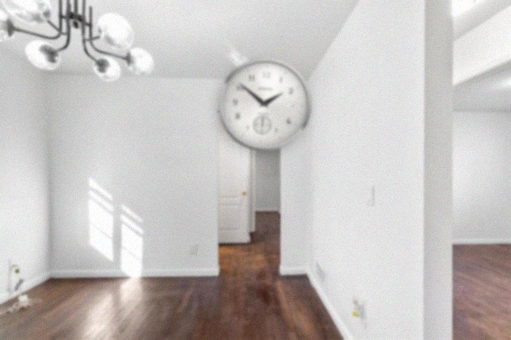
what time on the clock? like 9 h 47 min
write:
1 h 51 min
